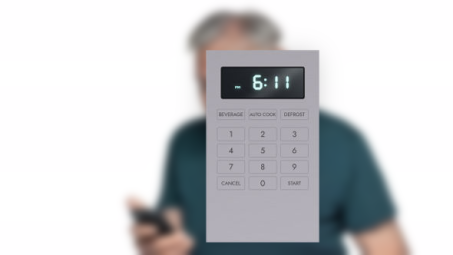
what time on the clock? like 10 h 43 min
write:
6 h 11 min
